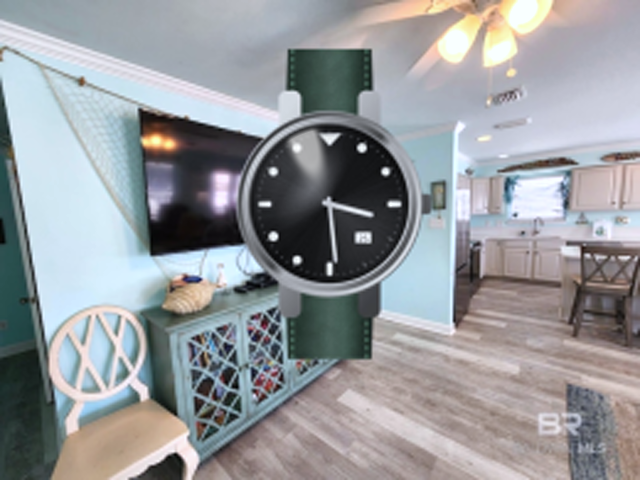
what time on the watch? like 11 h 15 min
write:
3 h 29 min
